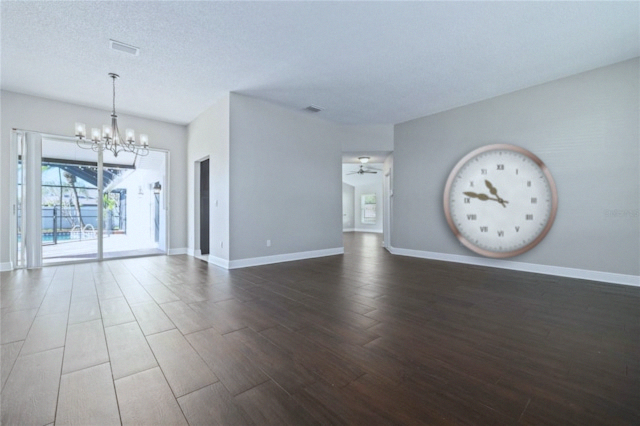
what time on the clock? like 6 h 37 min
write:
10 h 47 min
